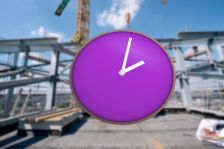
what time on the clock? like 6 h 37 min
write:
2 h 02 min
